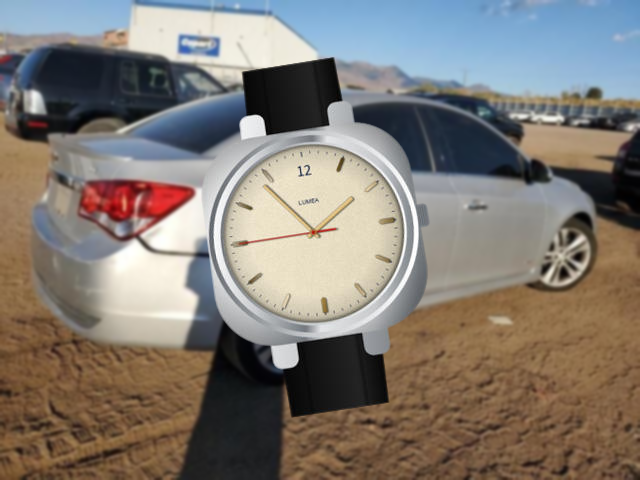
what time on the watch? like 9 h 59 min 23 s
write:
1 h 53 min 45 s
